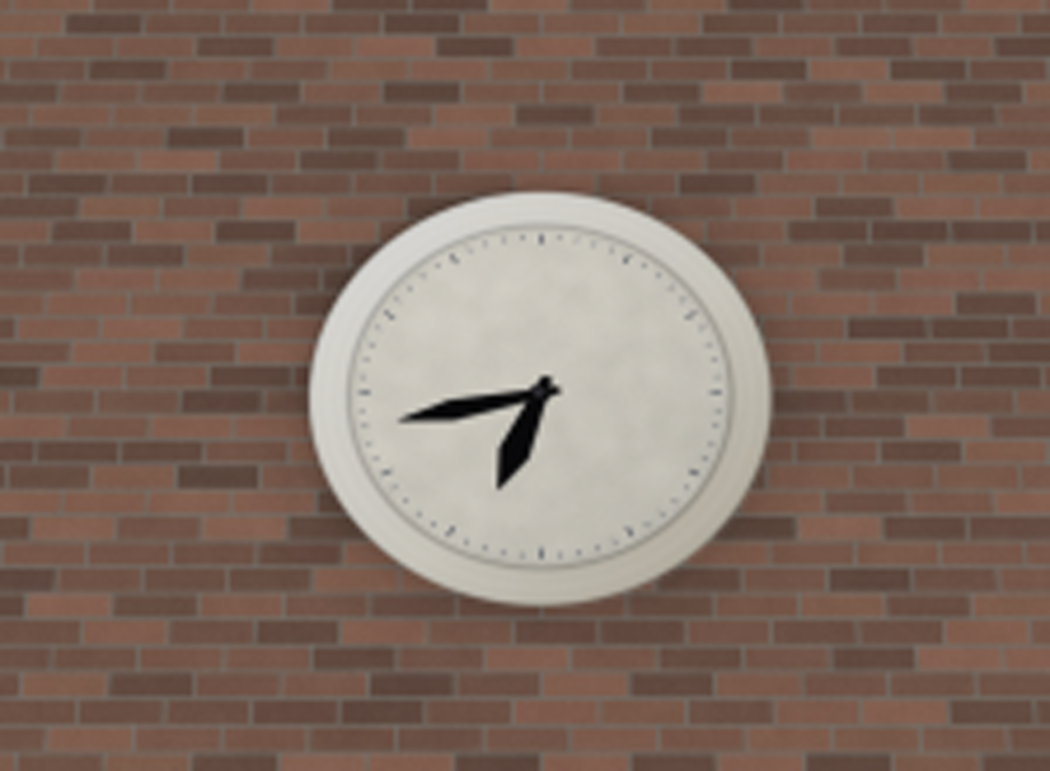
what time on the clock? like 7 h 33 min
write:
6 h 43 min
